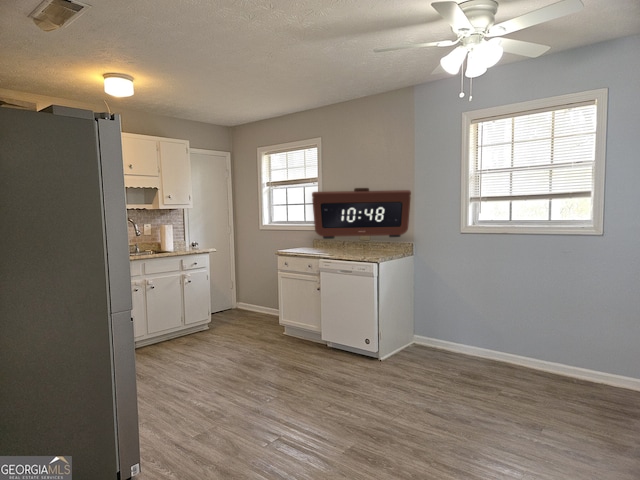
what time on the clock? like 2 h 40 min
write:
10 h 48 min
